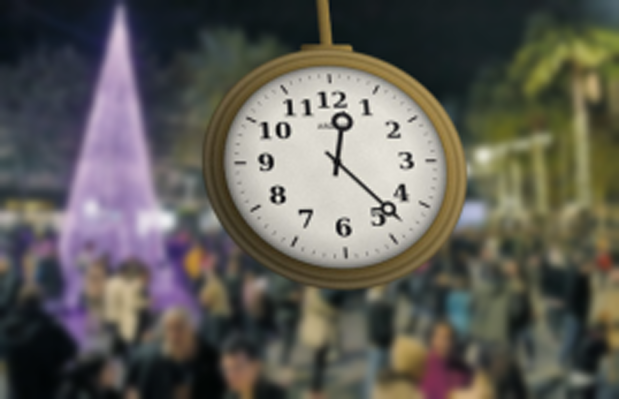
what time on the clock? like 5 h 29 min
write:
12 h 23 min
